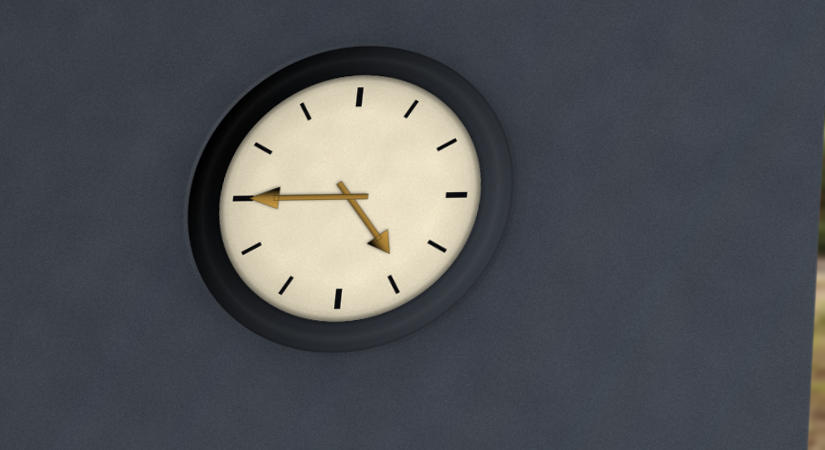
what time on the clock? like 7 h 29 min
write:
4 h 45 min
